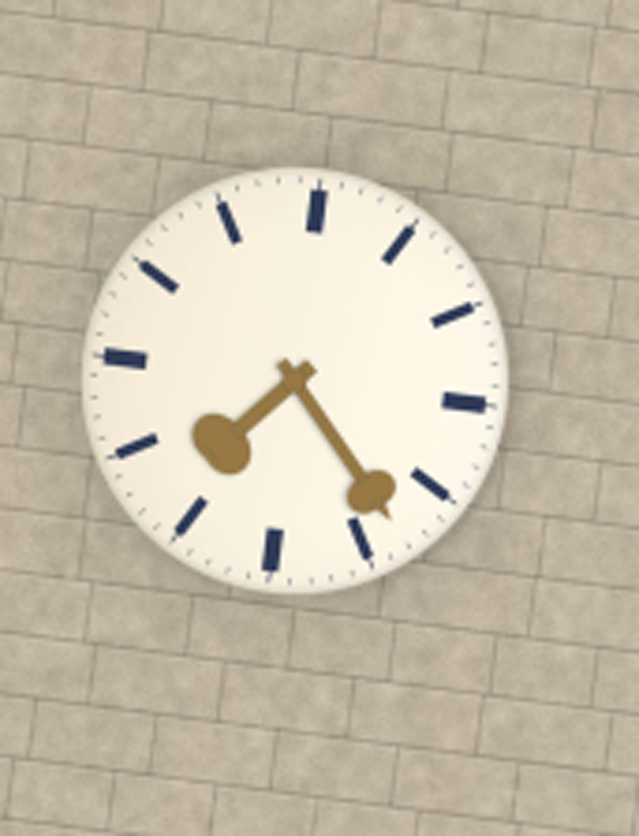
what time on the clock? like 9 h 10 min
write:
7 h 23 min
